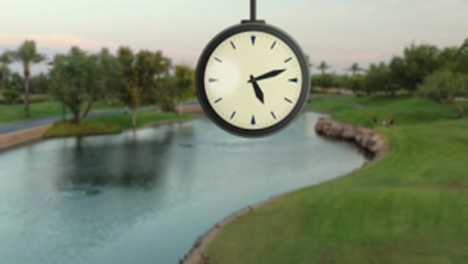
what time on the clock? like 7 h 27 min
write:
5 h 12 min
